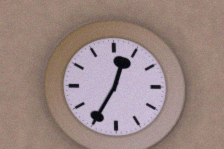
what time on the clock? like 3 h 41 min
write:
12 h 35 min
